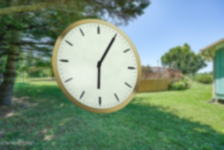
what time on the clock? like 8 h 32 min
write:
6 h 05 min
